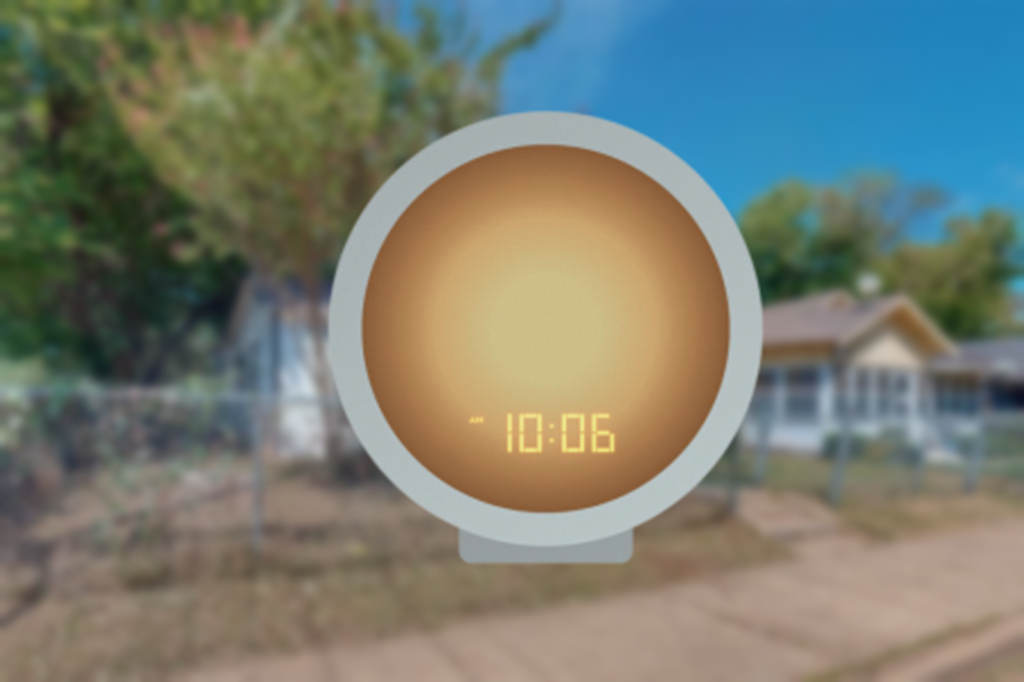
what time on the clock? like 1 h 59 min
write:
10 h 06 min
